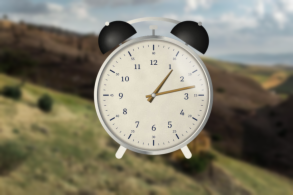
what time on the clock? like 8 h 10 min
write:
1 h 13 min
